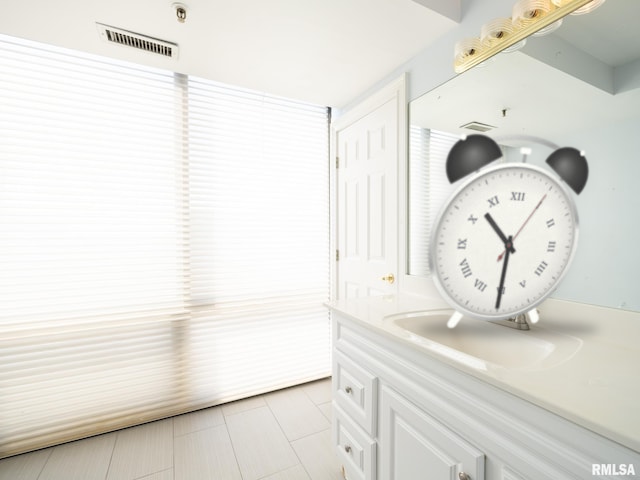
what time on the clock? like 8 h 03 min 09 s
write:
10 h 30 min 05 s
